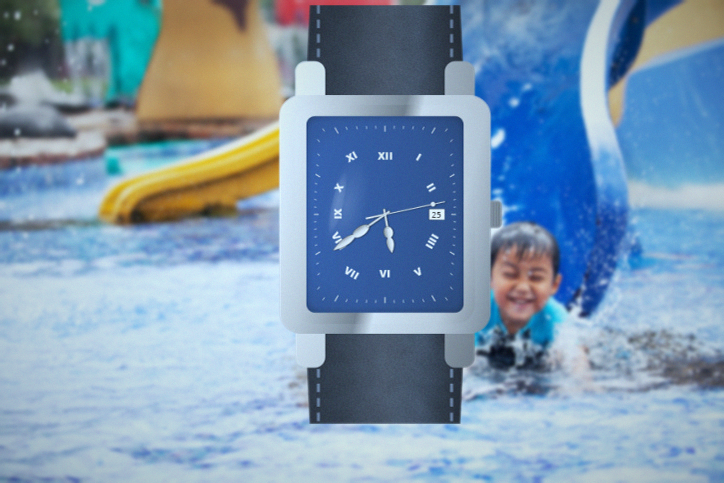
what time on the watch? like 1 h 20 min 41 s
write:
5 h 39 min 13 s
